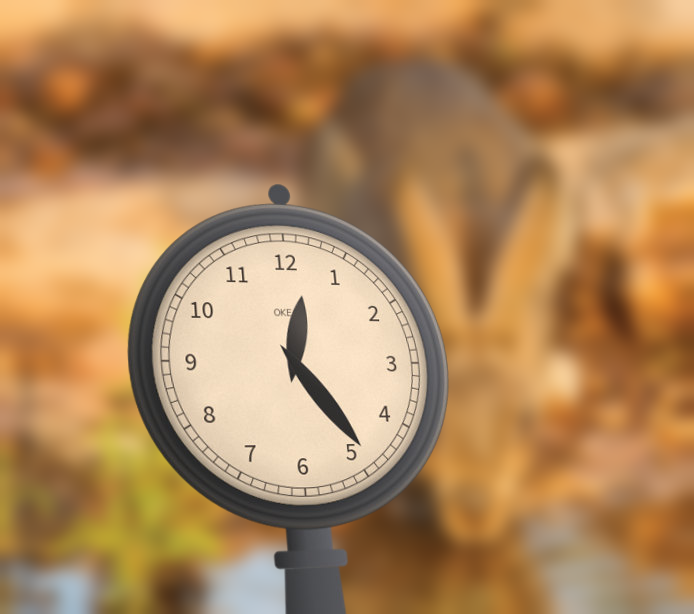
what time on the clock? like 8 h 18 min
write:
12 h 24 min
